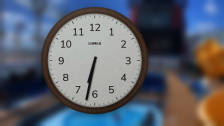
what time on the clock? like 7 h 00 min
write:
6 h 32 min
